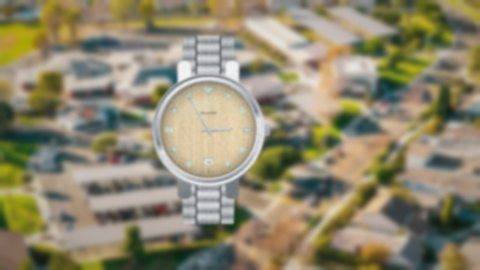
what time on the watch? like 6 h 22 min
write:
2 h 55 min
